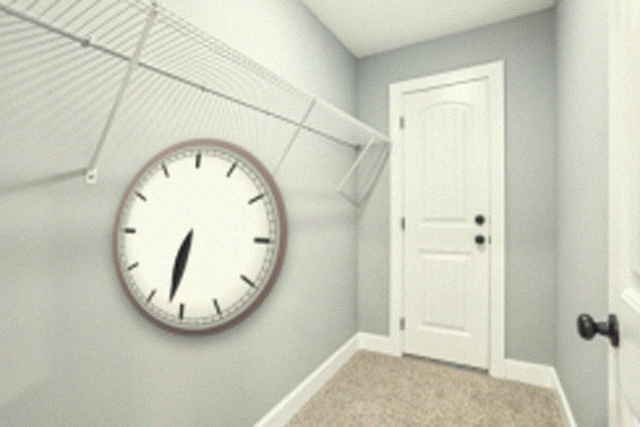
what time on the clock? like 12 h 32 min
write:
6 h 32 min
